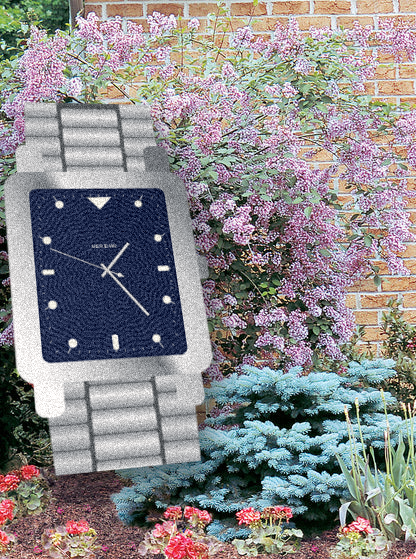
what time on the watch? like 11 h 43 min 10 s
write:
1 h 23 min 49 s
